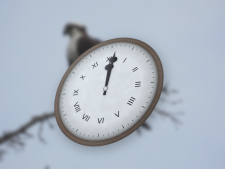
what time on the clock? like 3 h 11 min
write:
12 h 01 min
